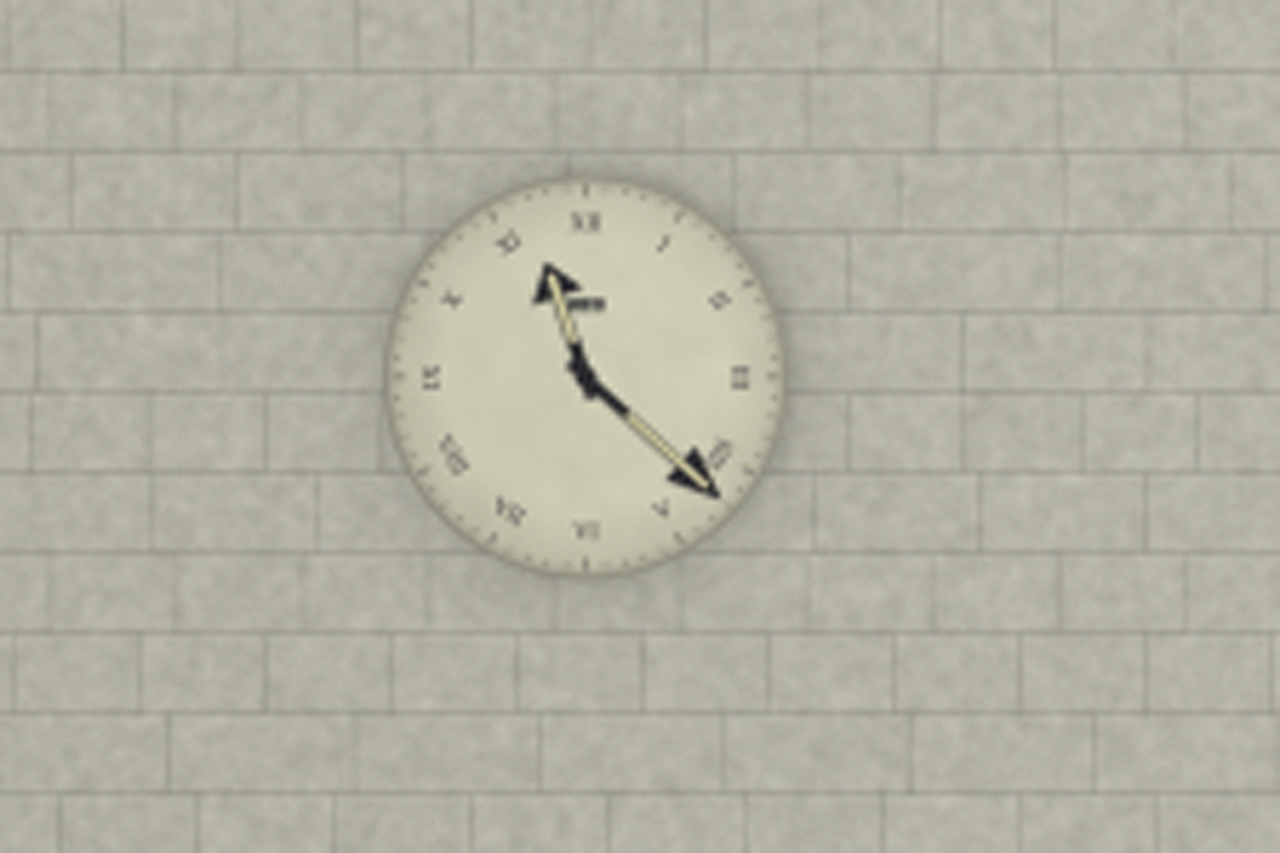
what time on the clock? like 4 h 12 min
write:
11 h 22 min
